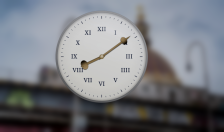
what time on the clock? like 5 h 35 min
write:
8 h 09 min
